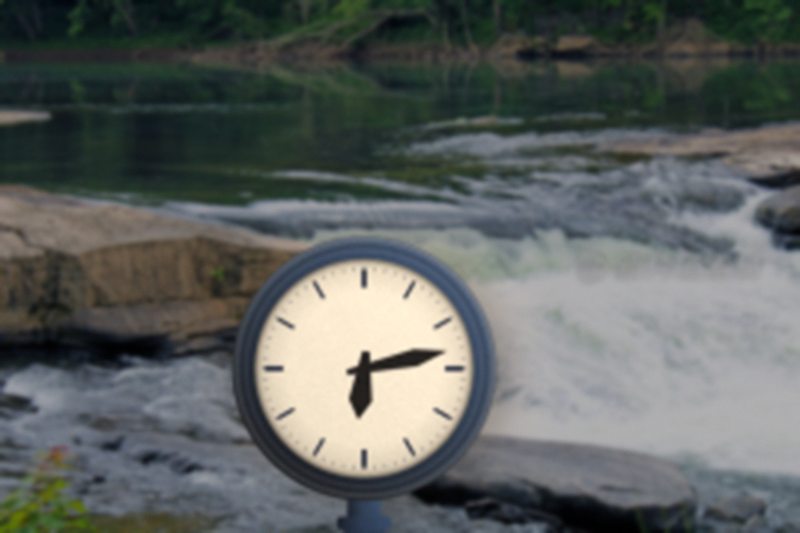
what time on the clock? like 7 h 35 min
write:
6 h 13 min
